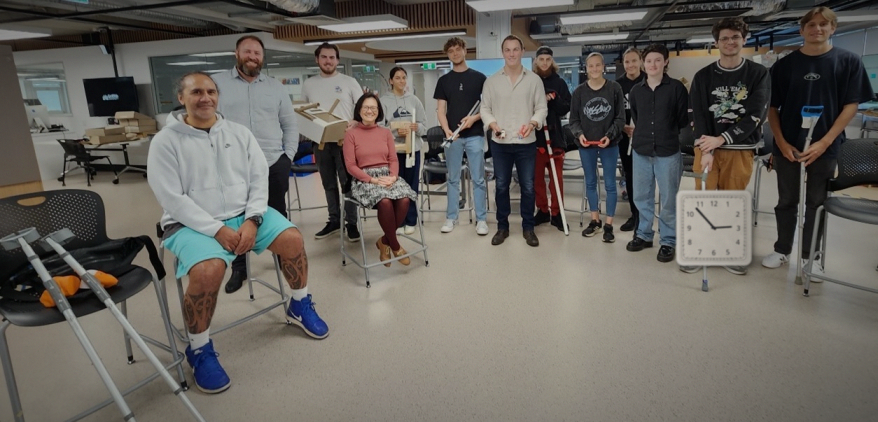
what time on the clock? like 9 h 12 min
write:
2 h 53 min
